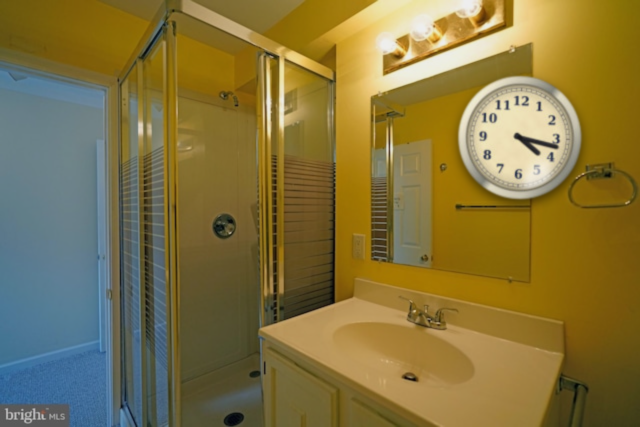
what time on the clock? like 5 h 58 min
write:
4 h 17 min
